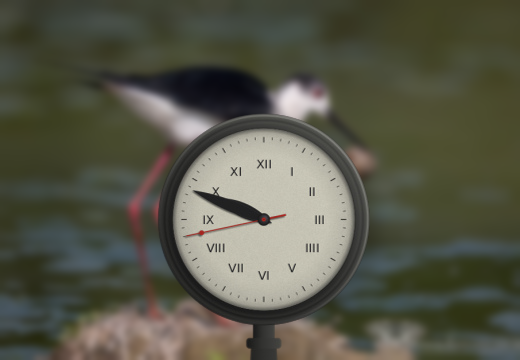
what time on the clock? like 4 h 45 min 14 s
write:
9 h 48 min 43 s
